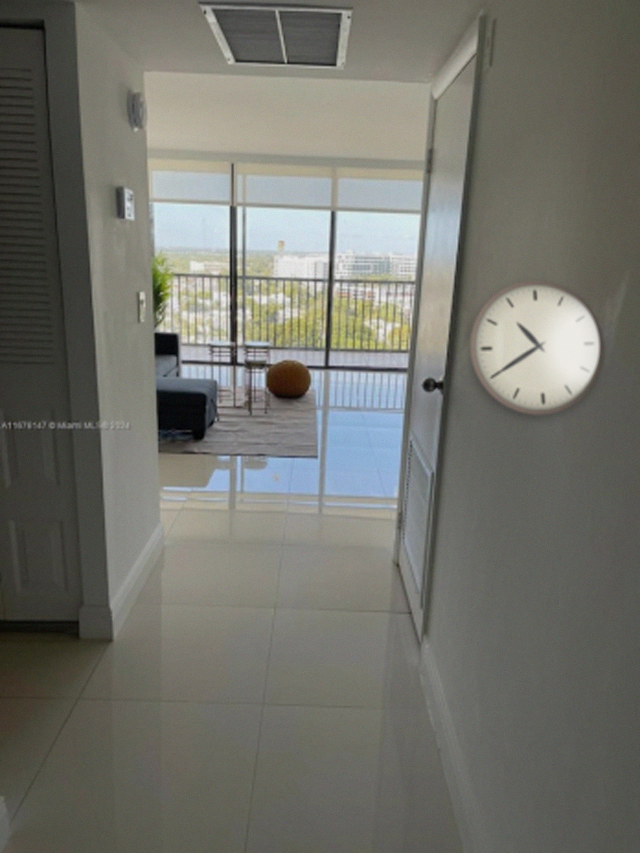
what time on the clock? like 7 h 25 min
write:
10 h 40 min
